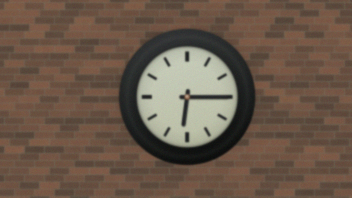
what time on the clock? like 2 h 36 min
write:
6 h 15 min
